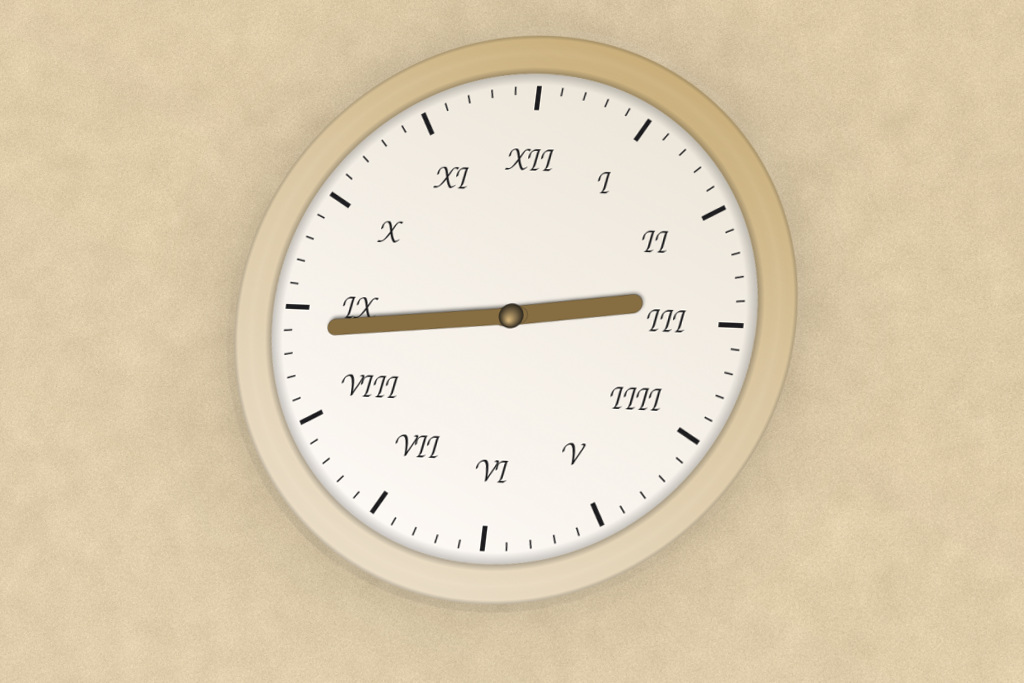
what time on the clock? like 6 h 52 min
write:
2 h 44 min
